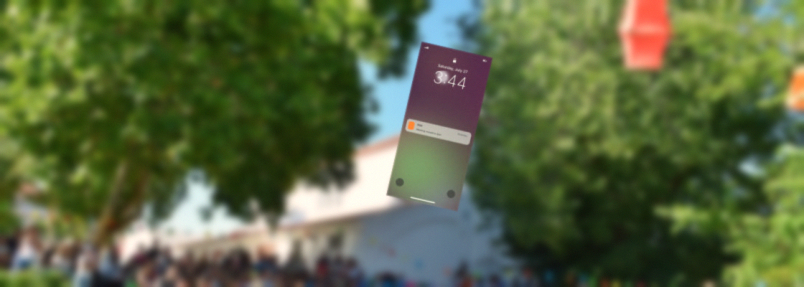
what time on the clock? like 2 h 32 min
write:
3 h 44 min
